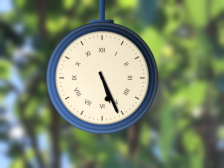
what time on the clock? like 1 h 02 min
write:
5 h 26 min
